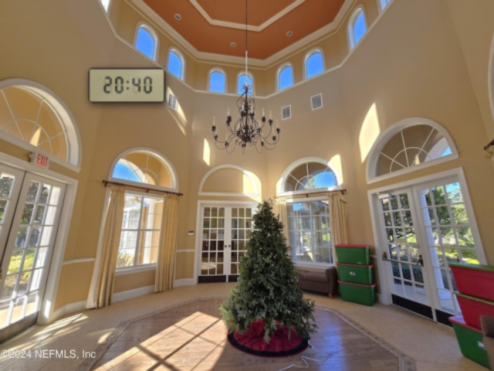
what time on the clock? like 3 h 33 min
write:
20 h 40 min
